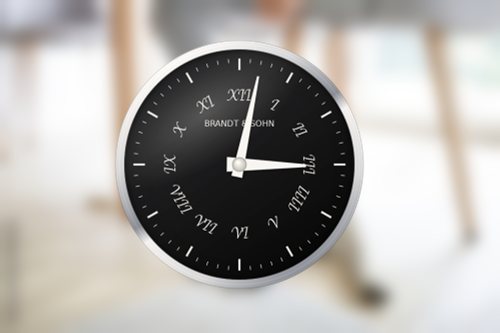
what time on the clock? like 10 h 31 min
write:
3 h 02 min
